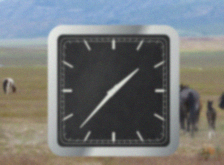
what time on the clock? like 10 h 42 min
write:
1 h 37 min
